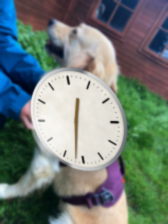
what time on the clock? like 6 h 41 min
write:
12 h 32 min
